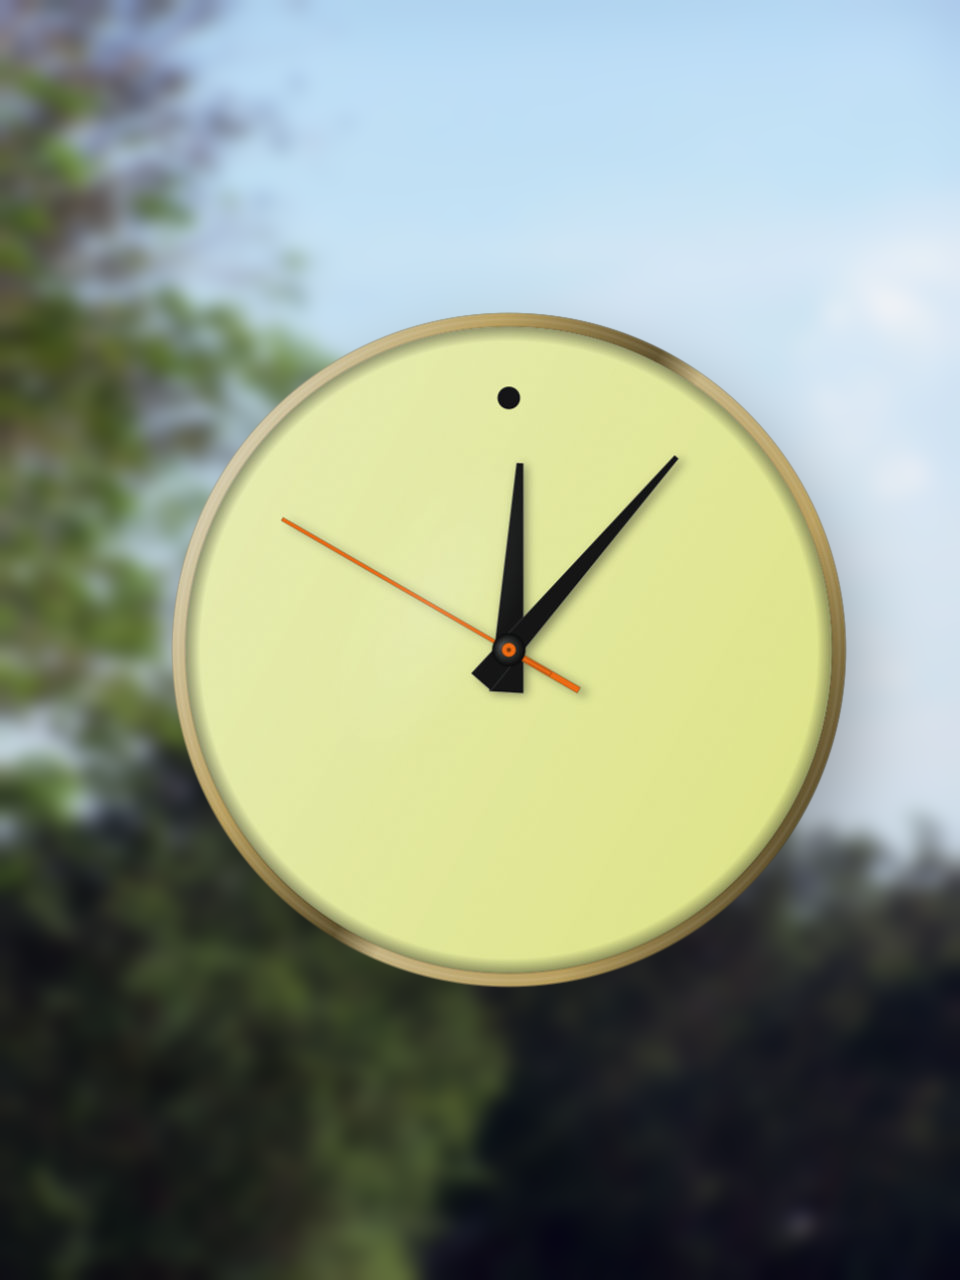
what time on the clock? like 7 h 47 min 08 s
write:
12 h 06 min 50 s
